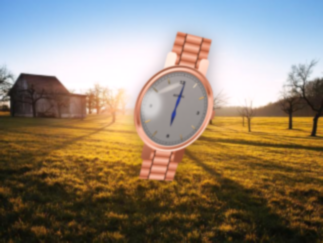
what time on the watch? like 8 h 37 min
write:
6 h 01 min
